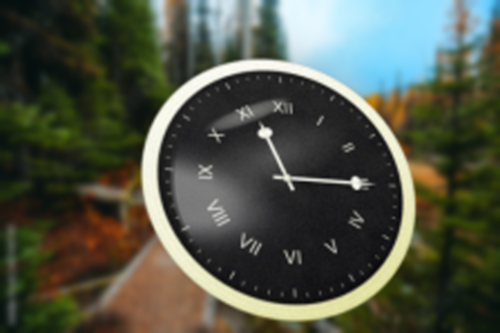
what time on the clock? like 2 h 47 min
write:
11 h 15 min
